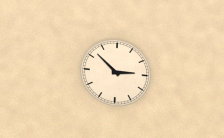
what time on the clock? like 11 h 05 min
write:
2 h 52 min
